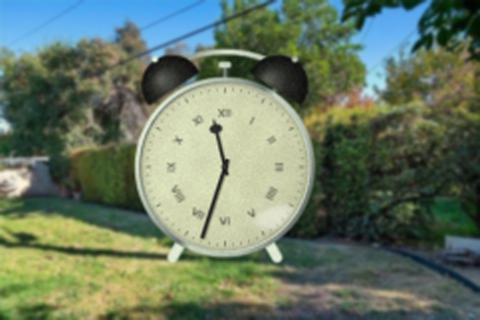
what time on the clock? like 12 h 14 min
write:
11 h 33 min
